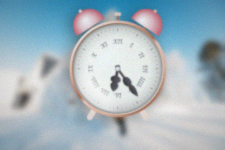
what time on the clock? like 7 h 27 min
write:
6 h 24 min
